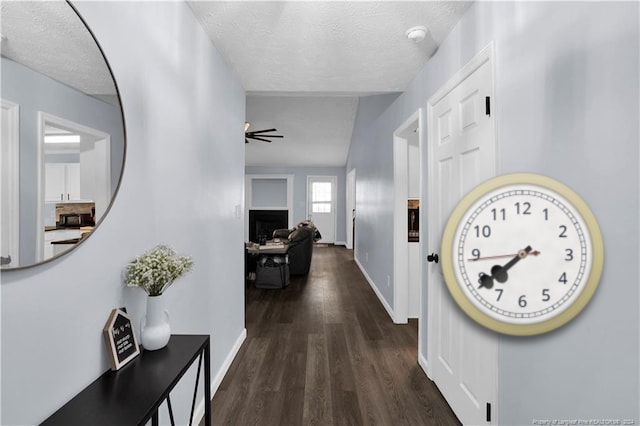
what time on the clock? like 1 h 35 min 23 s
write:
7 h 38 min 44 s
